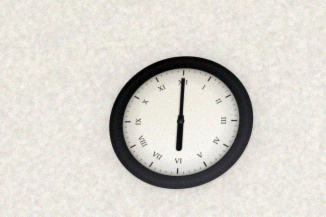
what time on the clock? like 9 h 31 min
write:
6 h 00 min
